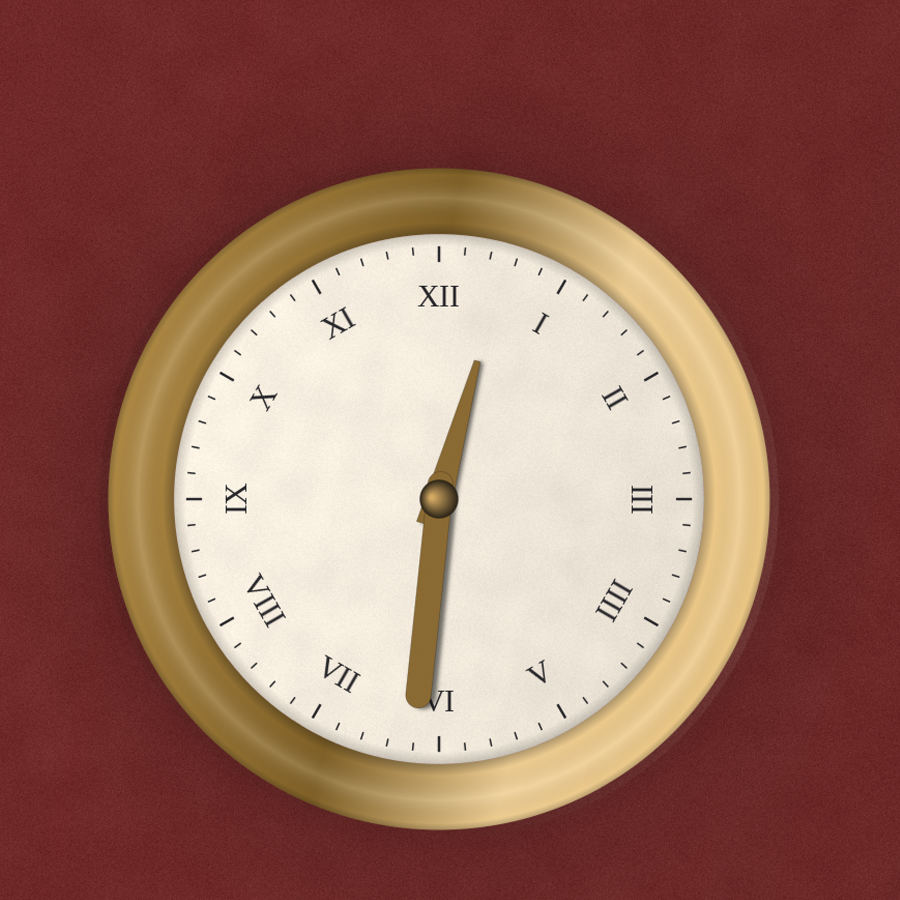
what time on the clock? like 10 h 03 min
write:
12 h 31 min
